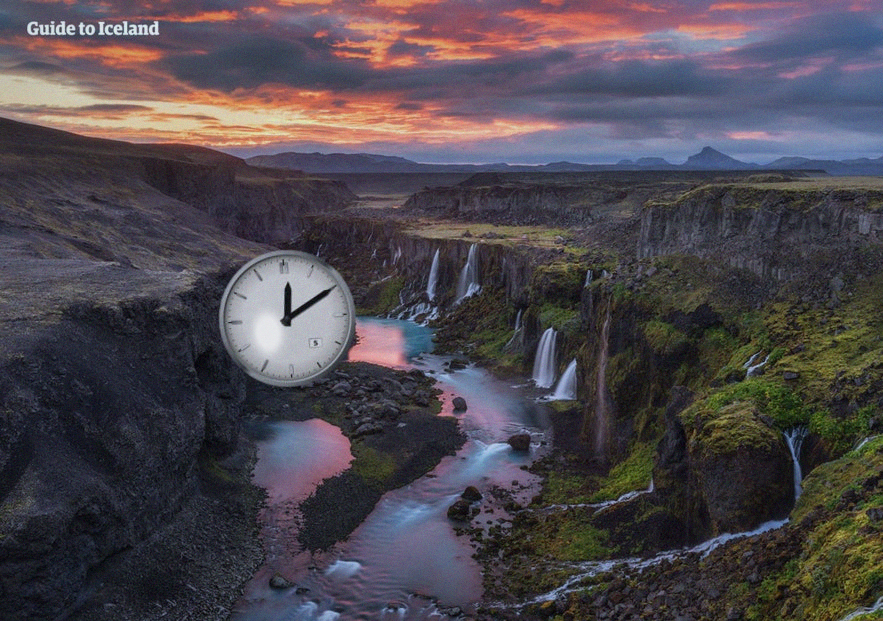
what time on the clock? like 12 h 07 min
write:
12 h 10 min
